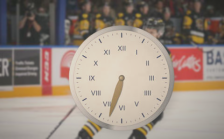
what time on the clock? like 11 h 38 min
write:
6 h 33 min
